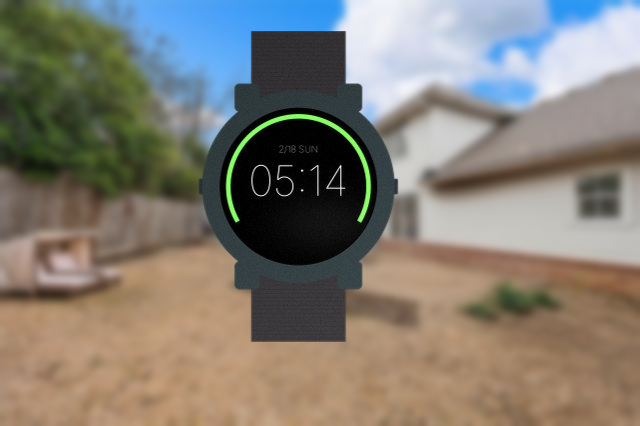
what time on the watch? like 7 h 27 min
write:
5 h 14 min
